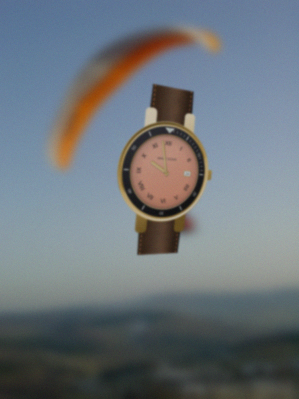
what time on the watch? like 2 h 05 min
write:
9 h 58 min
